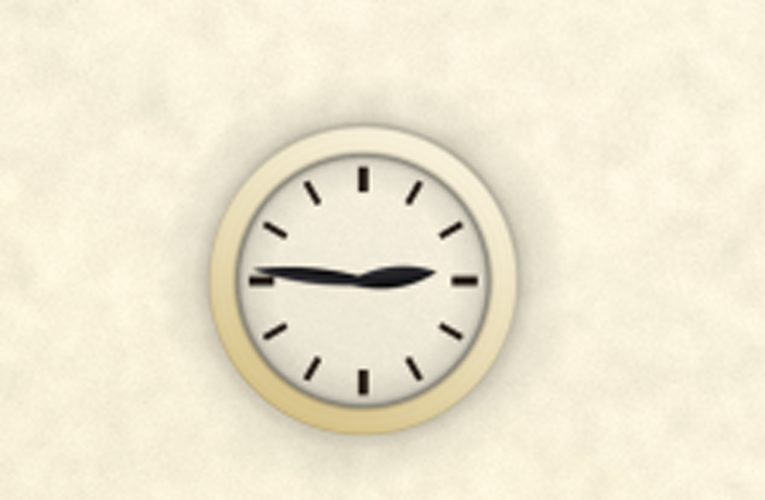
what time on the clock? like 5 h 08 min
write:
2 h 46 min
